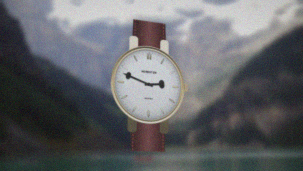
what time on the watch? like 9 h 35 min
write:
2 h 48 min
